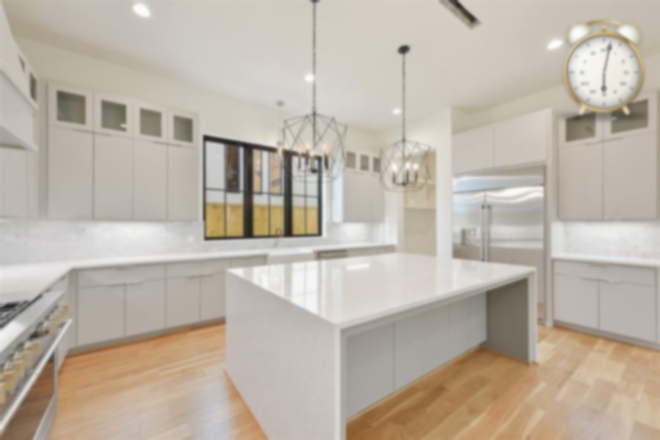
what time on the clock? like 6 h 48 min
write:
6 h 02 min
